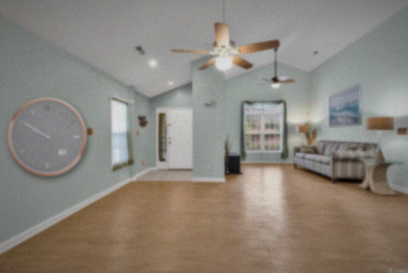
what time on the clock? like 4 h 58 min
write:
9 h 50 min
